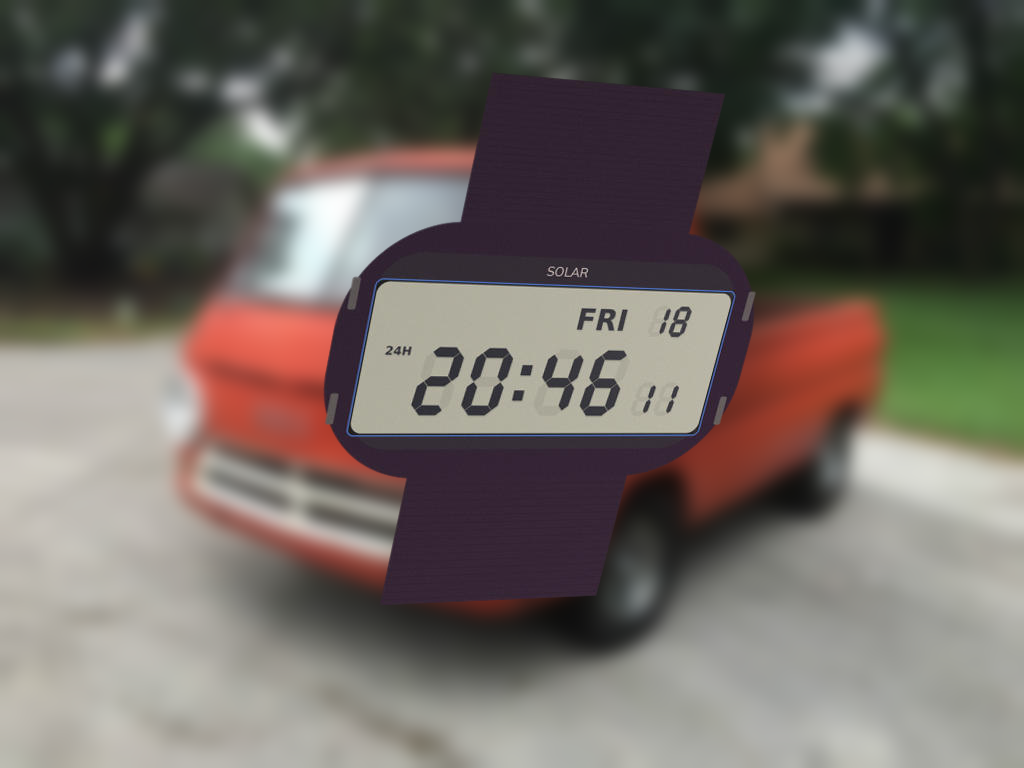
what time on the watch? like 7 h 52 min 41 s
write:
20 h 46 min 11 s
